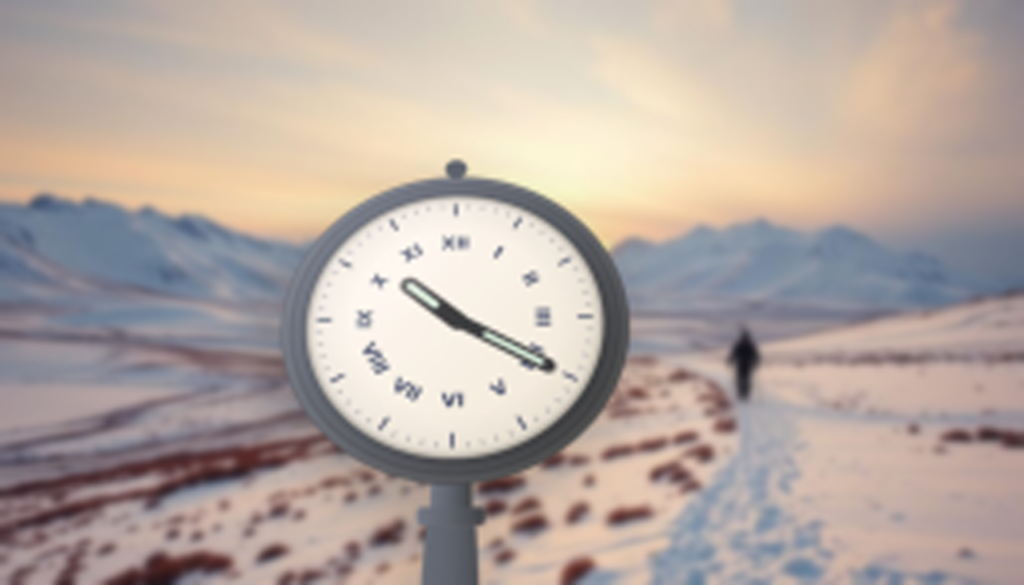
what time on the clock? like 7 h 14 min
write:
10 h 20 min
